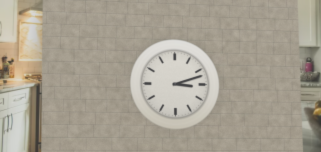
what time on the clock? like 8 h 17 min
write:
3 h 12 min
